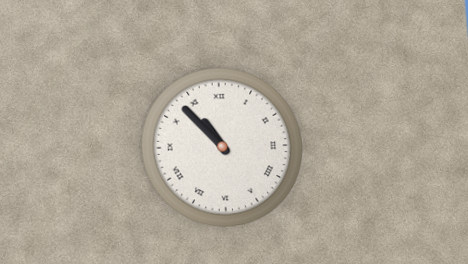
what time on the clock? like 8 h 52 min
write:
10 h 53 min
